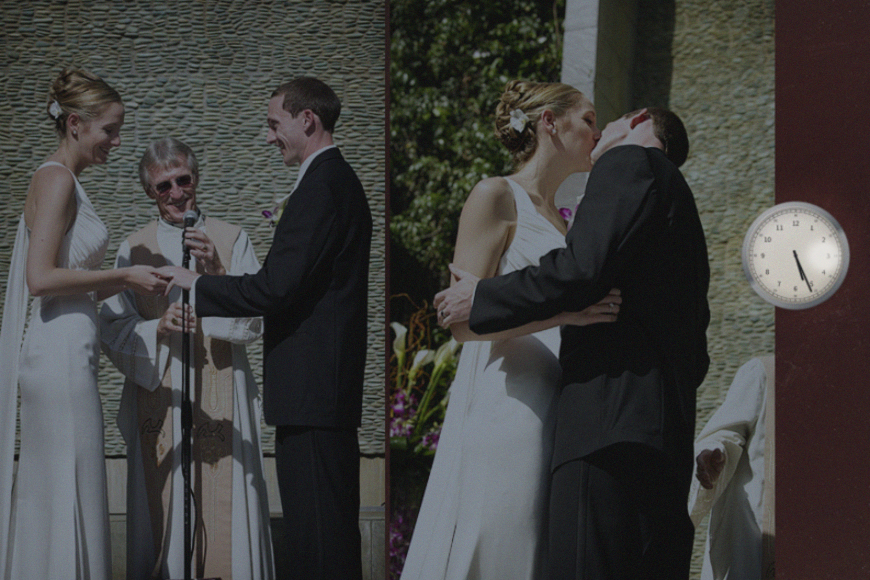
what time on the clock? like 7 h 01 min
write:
5 h 26 min
